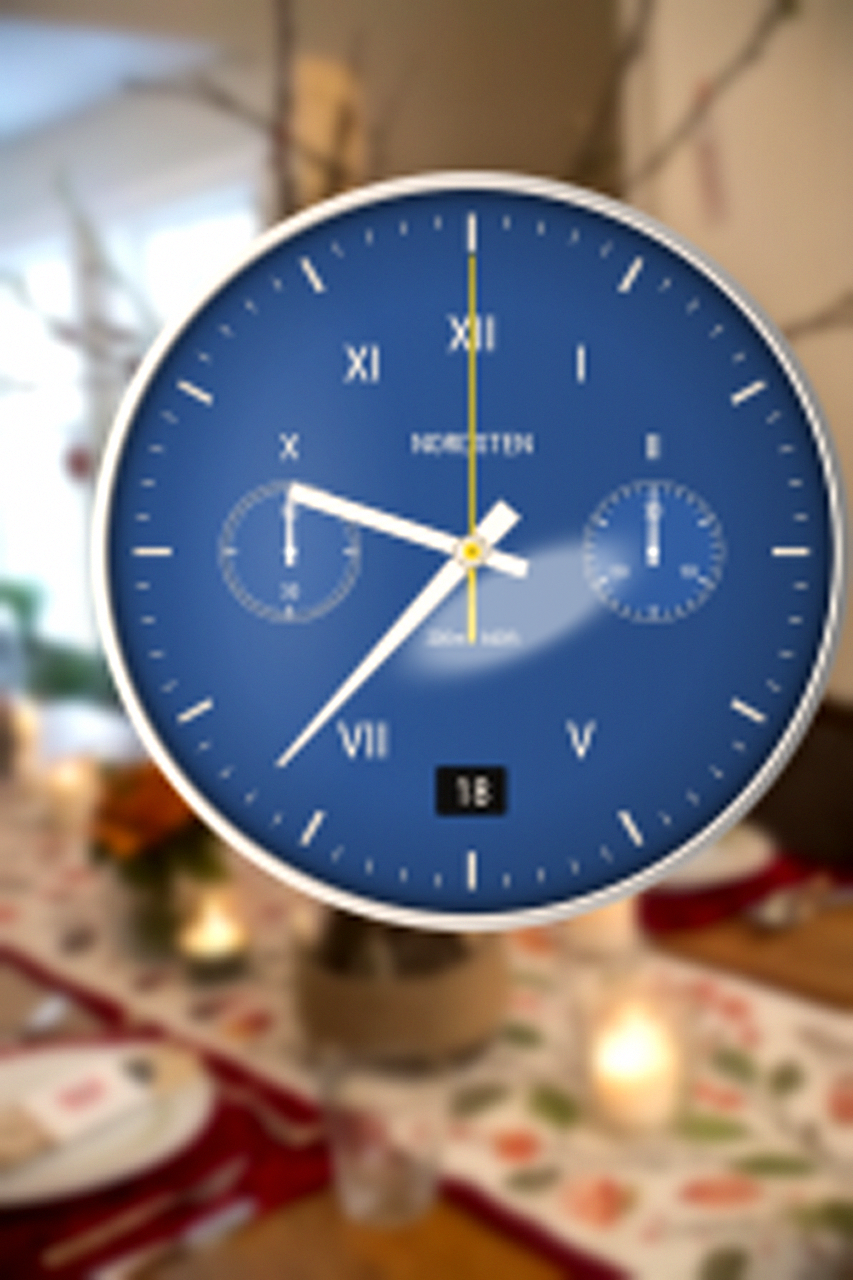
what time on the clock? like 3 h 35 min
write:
9 h 37 min
